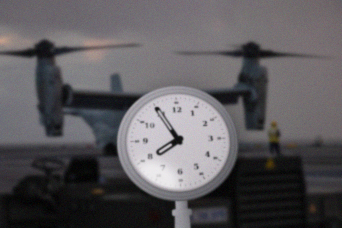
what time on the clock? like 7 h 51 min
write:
7 h 55 min
